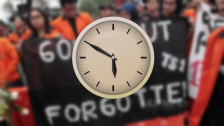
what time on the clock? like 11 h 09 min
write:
5 h 50 min
